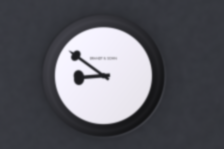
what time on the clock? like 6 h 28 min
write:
8 h 51 min
